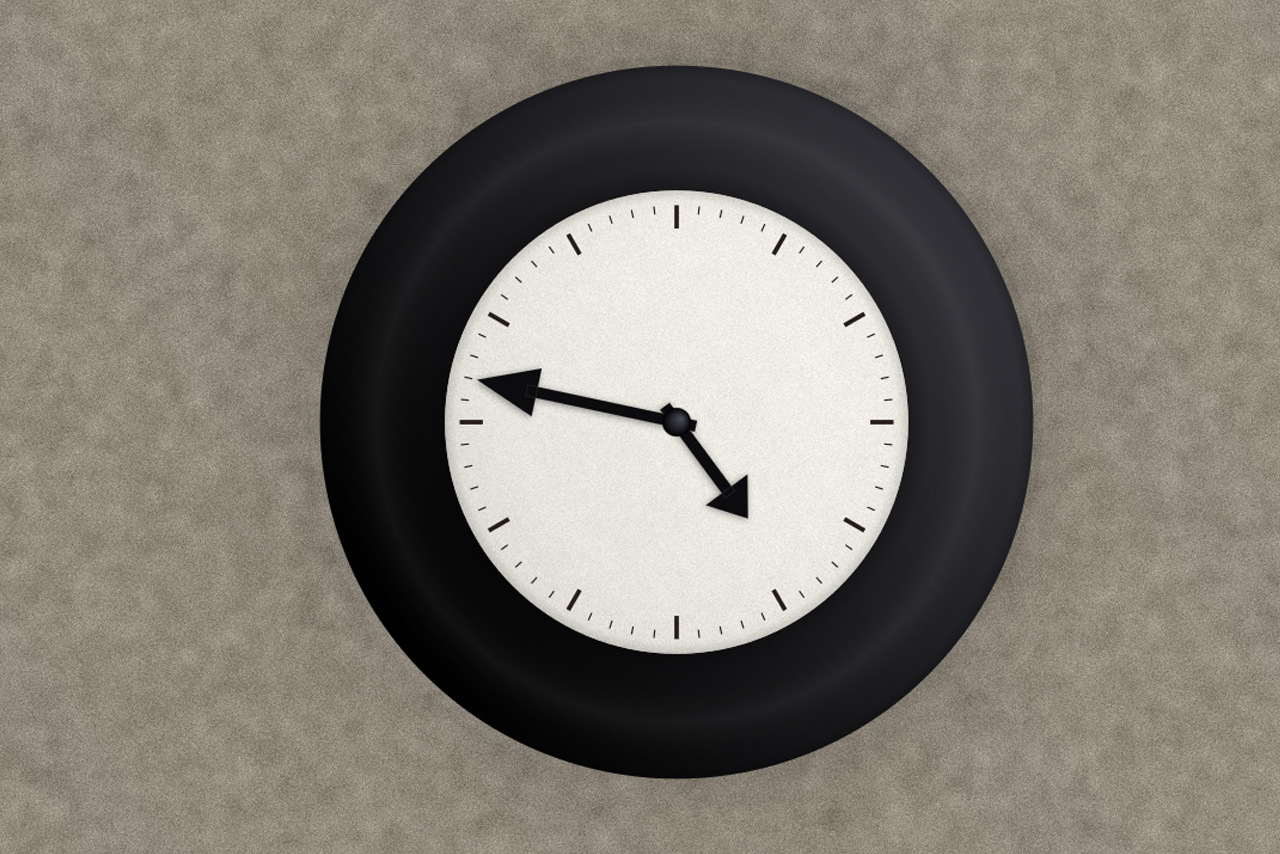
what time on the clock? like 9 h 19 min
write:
4 h 47 min
